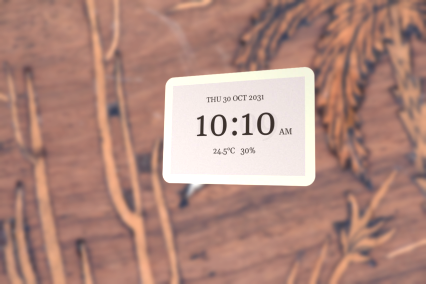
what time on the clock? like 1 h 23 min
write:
10 h 10 min
